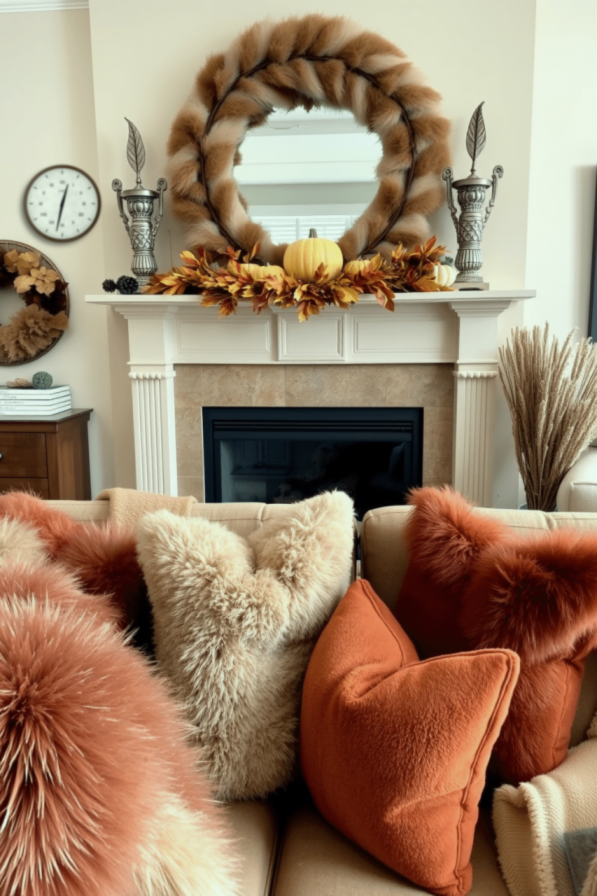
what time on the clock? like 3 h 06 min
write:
12 h 32 min
